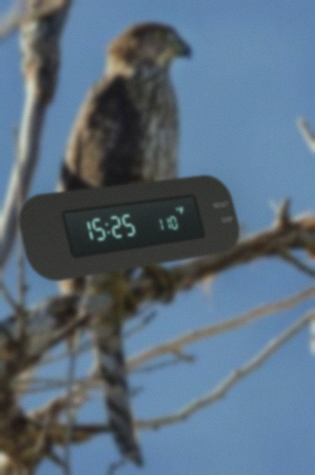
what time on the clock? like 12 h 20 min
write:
15 h 25 min
